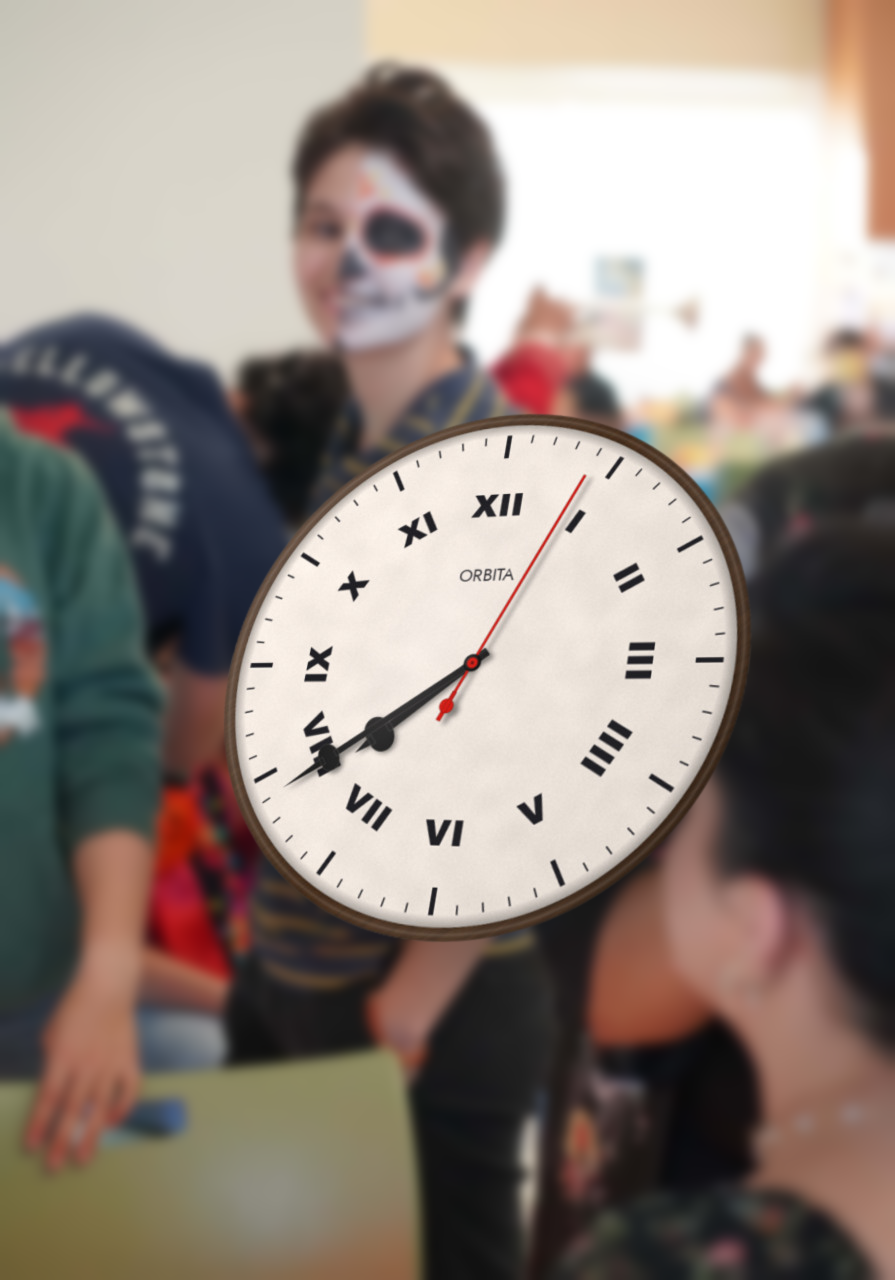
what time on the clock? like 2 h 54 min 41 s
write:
7 h 39 min 04 s
